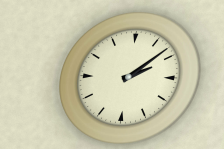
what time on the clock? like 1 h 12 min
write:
2 h 08 min
